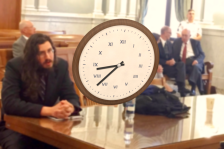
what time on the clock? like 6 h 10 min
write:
8 h 37 min
